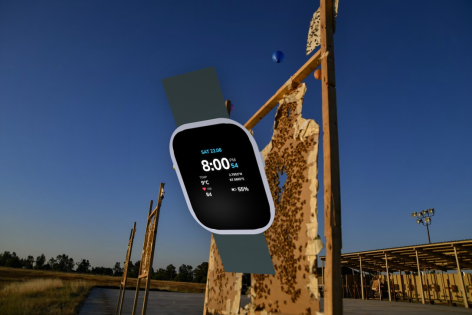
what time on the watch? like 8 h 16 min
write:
8 h 00 min
